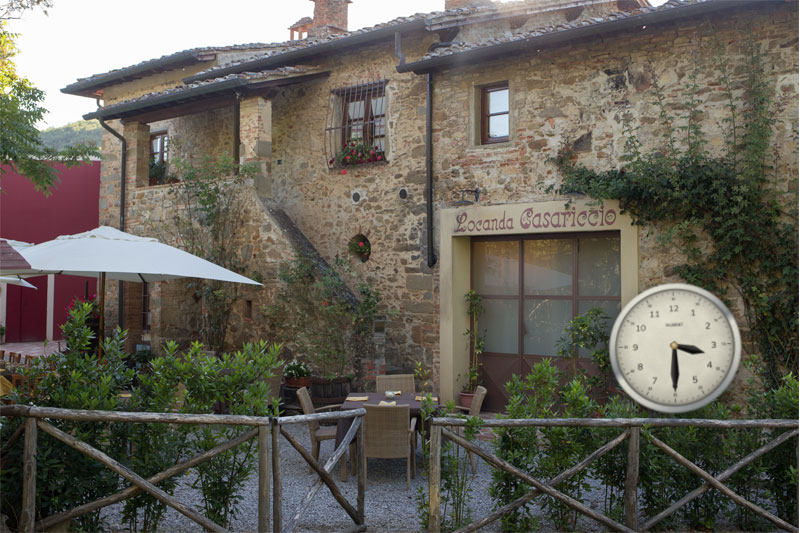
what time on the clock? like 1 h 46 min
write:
3 h 30 min
